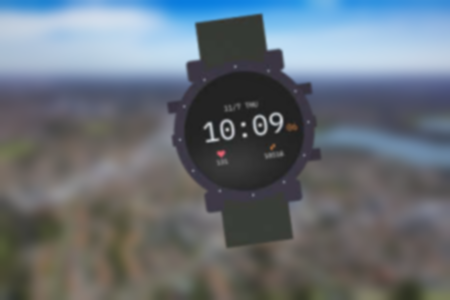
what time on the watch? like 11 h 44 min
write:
10 h 09 min
